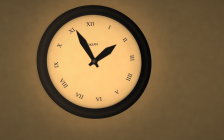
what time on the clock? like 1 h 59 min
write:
1 h 56 min
